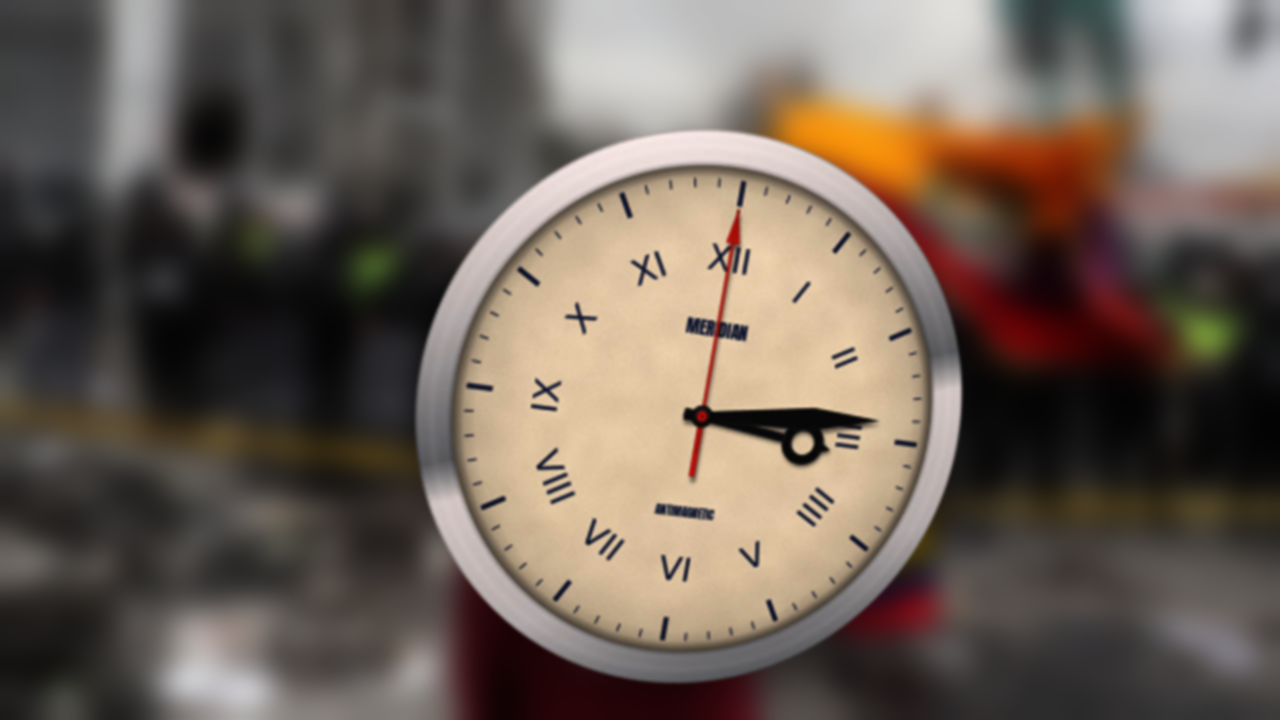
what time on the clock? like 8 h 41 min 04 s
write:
3 h 14 min 00 s
